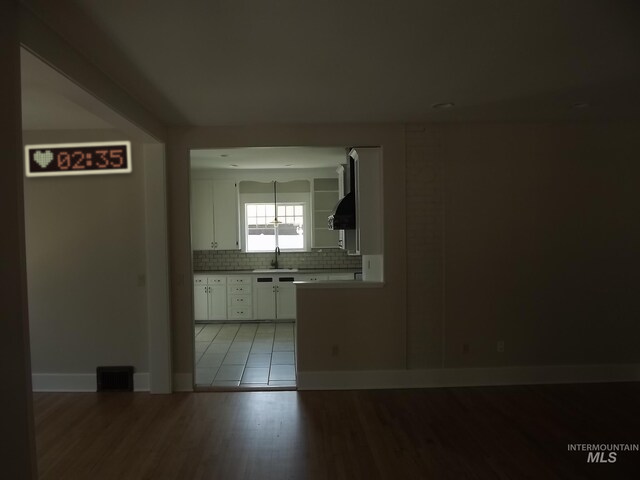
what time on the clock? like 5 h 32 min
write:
2 h 35 min
